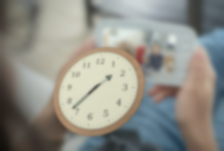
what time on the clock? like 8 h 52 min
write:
1 h 37 min
